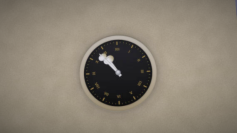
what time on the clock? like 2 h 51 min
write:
10 h 53 min
